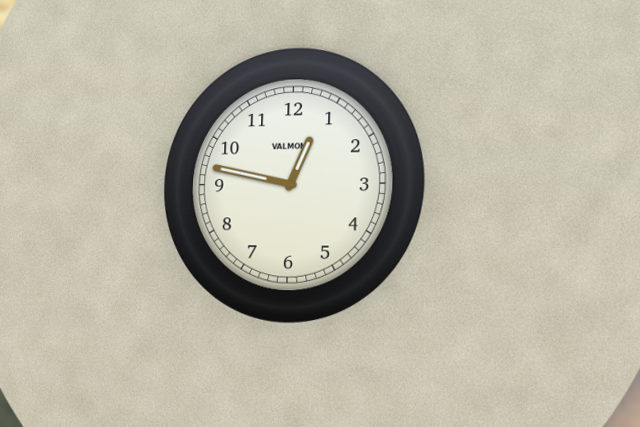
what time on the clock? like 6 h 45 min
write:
12 h 47 min
